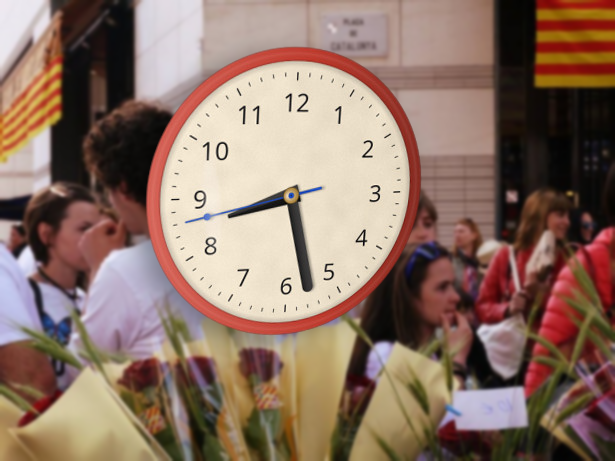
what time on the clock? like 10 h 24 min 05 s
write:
8 h 27 min 43 s
